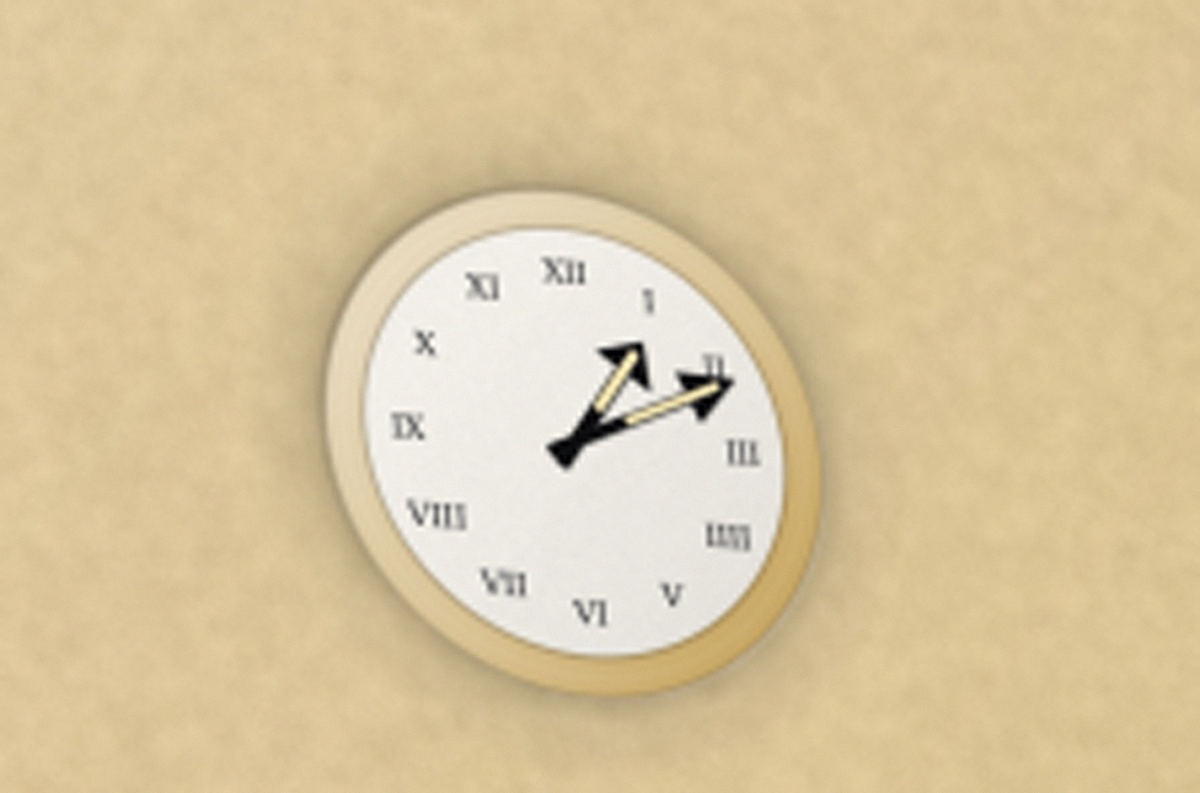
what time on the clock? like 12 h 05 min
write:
1 h 11 min
